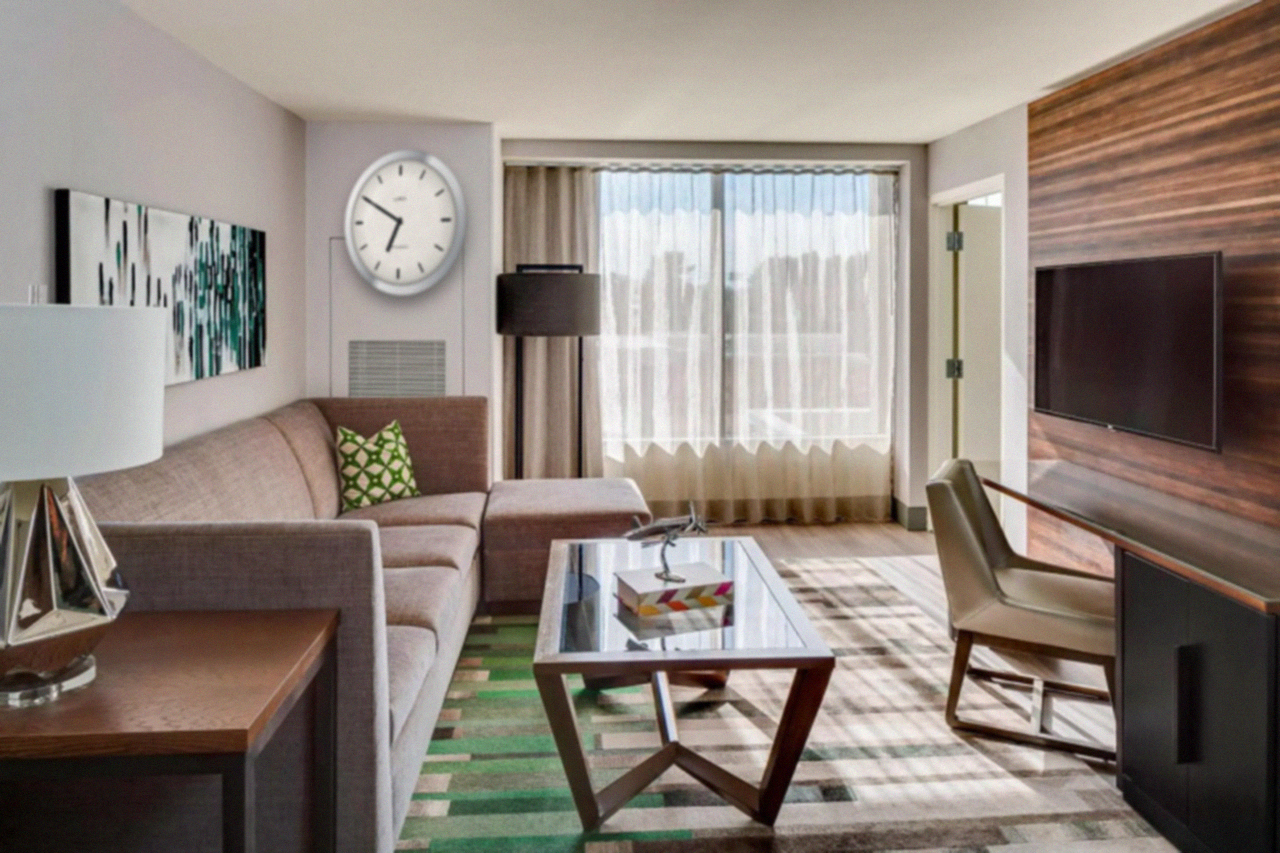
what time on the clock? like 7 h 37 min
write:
6 h 50 min
